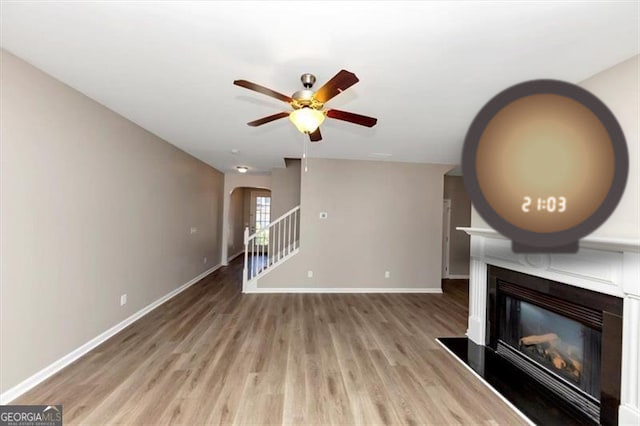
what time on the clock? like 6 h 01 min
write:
21 h 03 min
